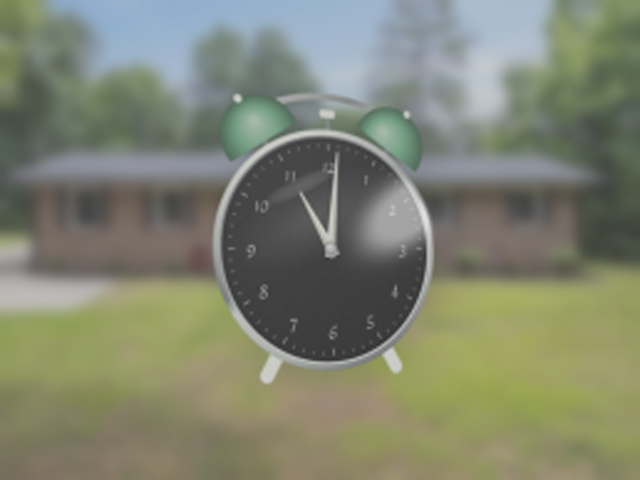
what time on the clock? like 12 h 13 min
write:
11 h 01 min
